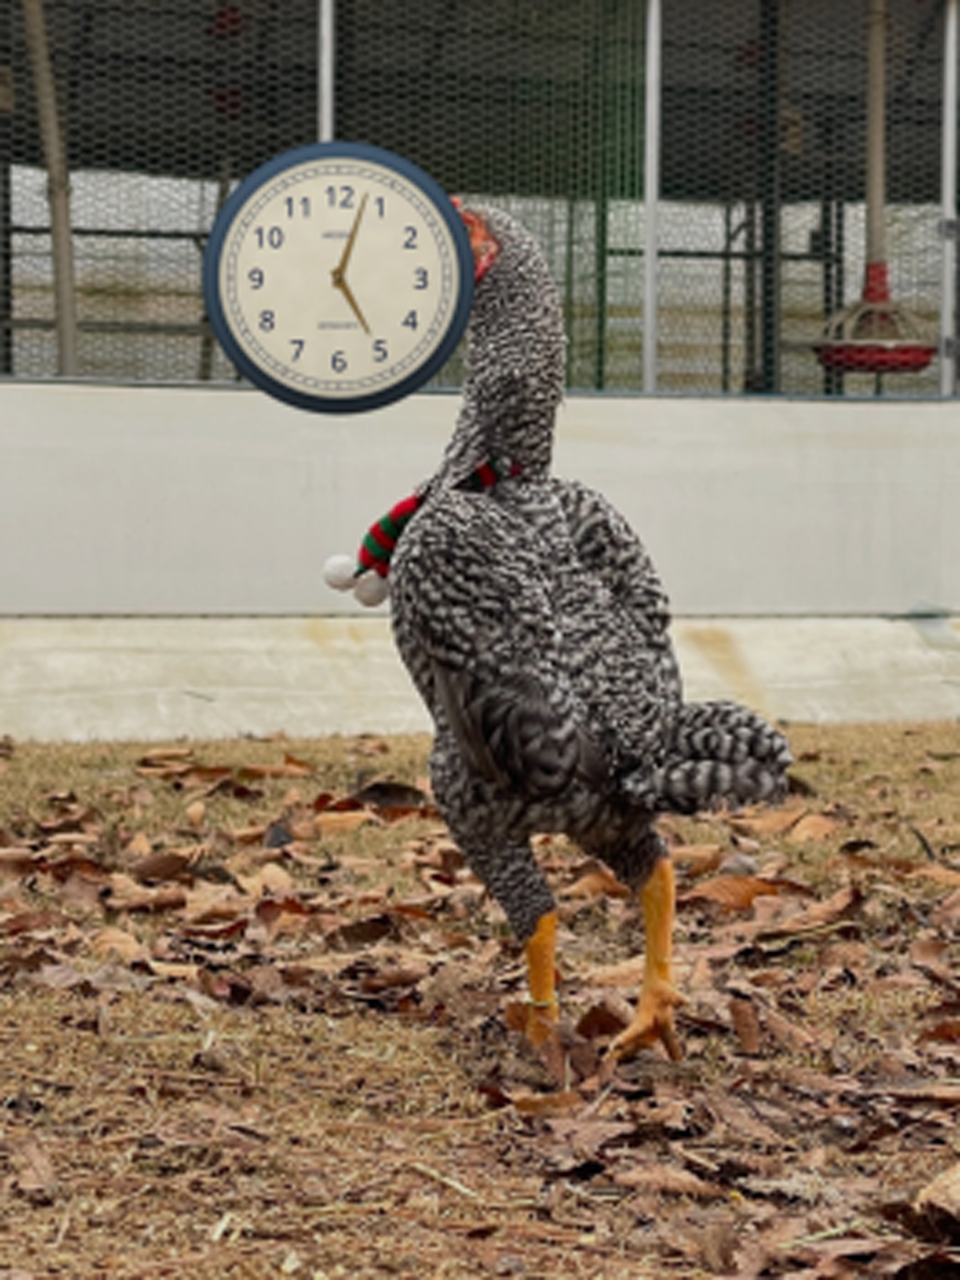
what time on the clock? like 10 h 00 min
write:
5 h 03 min
